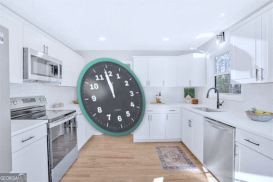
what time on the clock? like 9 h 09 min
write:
11 h 59 min
